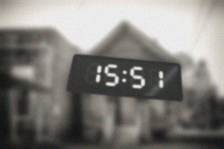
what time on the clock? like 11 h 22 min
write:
15 h 51 min
